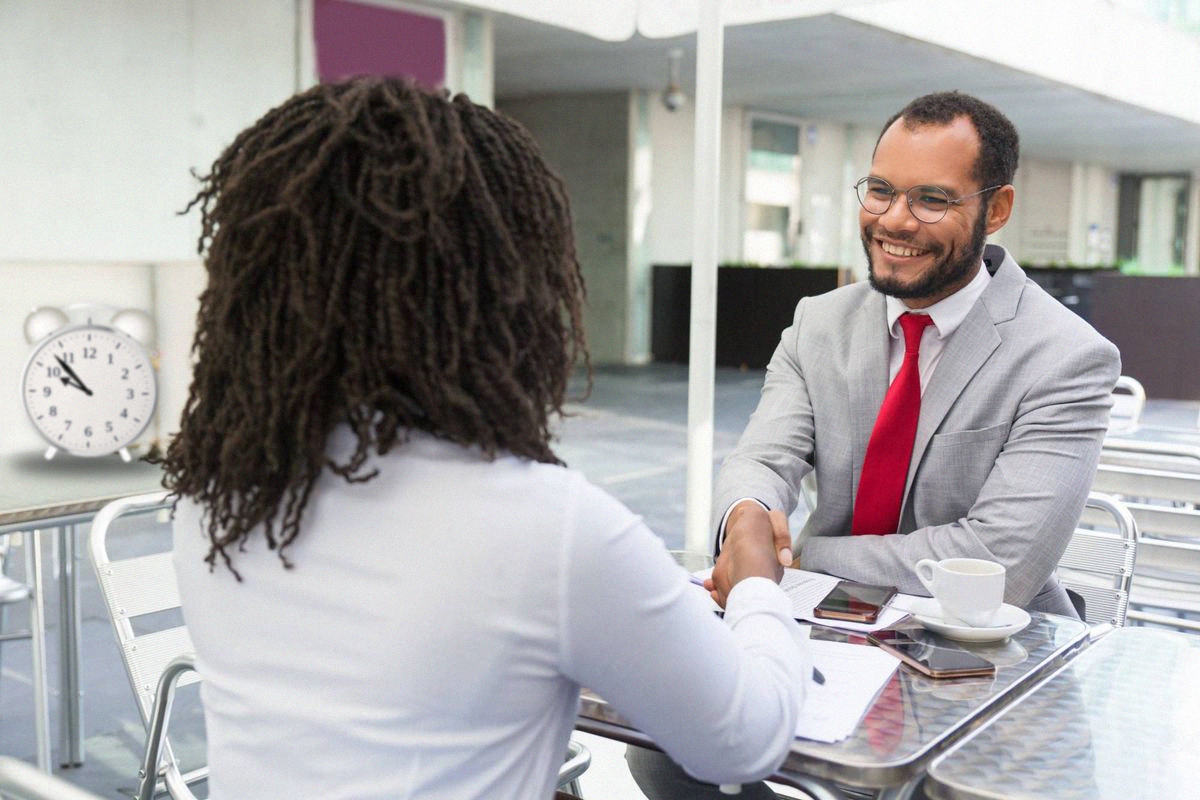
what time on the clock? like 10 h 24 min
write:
9 h 53 min
